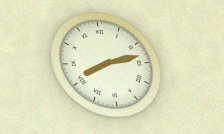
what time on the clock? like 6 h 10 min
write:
8 h 13 min
